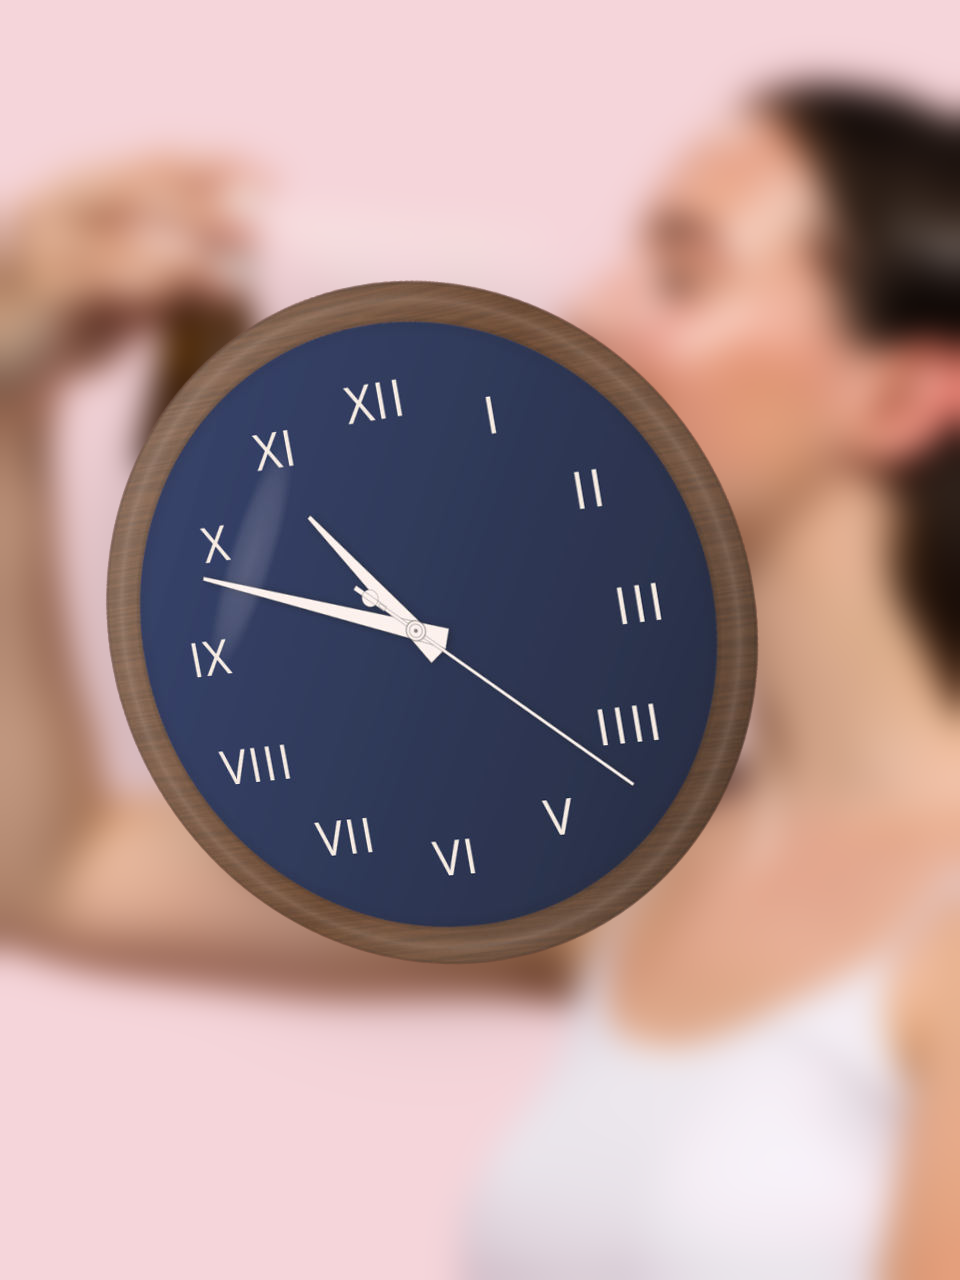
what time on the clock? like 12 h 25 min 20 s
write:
10 h 48 min 22 s
